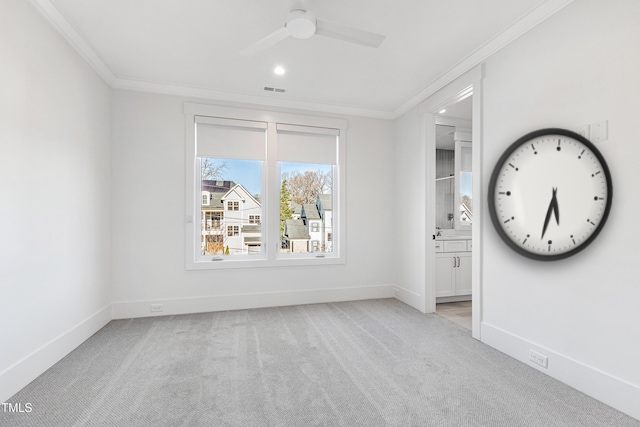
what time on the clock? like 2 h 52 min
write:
5 h 32 min
